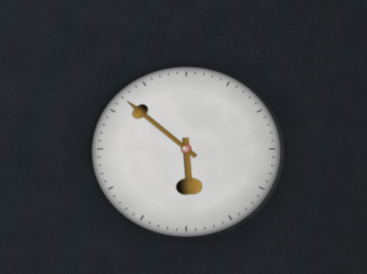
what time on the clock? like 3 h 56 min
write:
5 h 52 min
